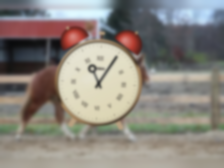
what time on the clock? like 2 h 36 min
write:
11 h 05 min
